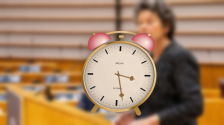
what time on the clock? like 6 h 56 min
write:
3 h 28 min
